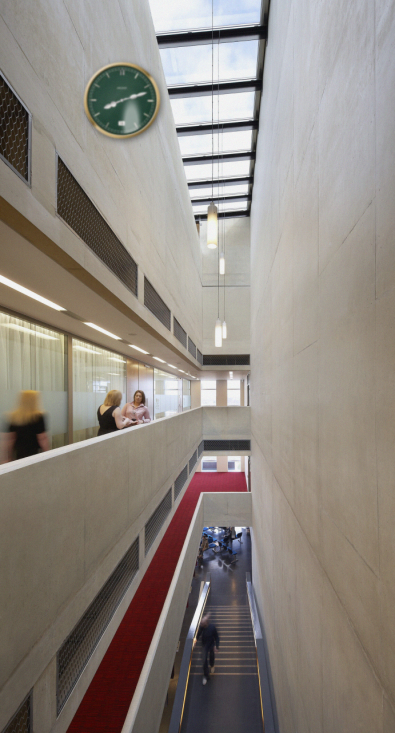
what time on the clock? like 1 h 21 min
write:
8 h 12 min
